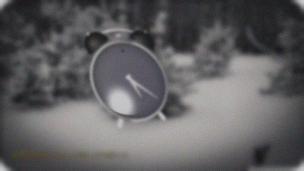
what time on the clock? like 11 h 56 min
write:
5 h 22 min
